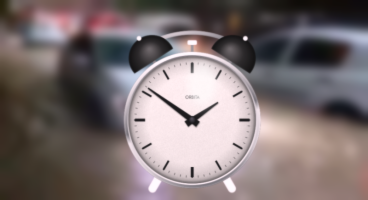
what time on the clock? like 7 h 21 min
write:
1 h 51 min
